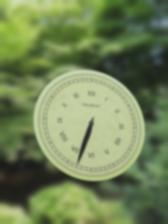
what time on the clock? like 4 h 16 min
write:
6 h 33 min
